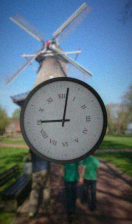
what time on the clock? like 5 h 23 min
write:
9 h 02 min
